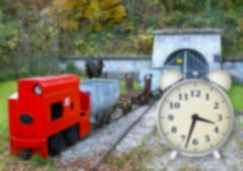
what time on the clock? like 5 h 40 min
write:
3 h 33 min
